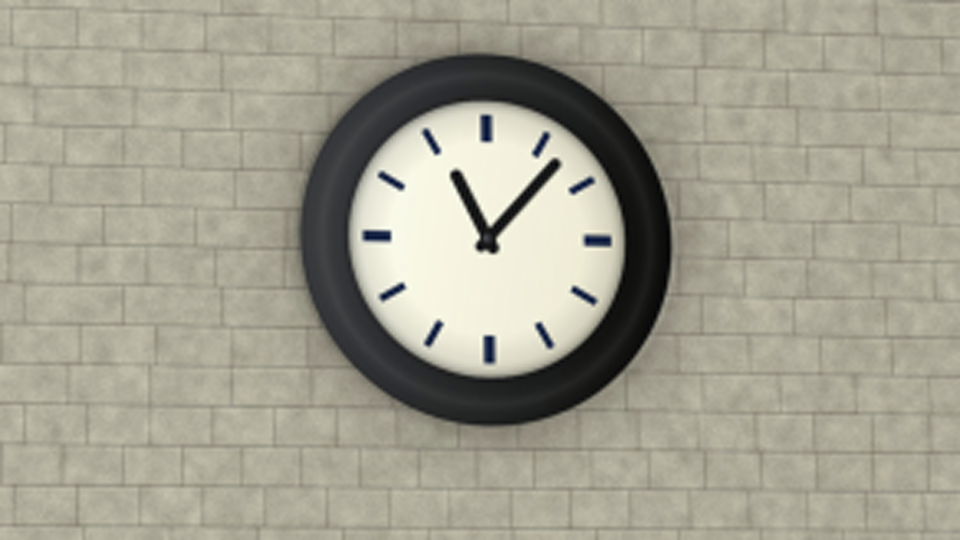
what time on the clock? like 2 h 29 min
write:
11 h 07 min
